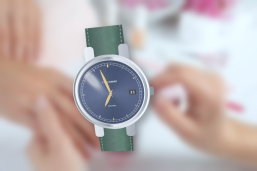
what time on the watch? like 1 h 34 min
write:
6 h 57 min
